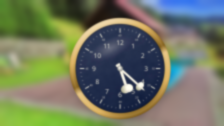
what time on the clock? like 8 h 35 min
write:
5 h 22 min
